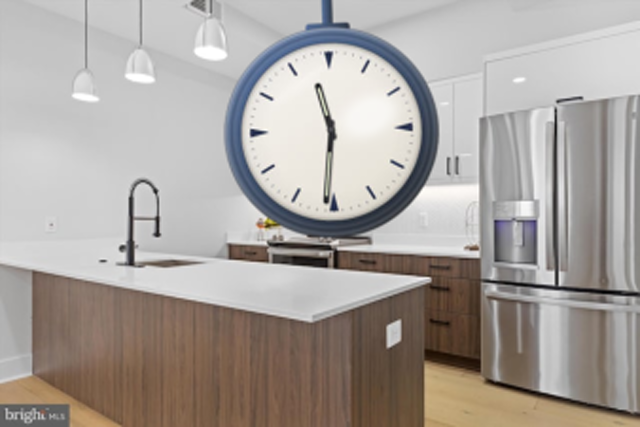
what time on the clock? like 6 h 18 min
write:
11 h 31 min
